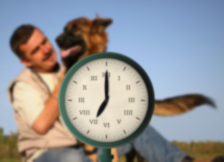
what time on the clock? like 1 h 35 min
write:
7 h 00 min
